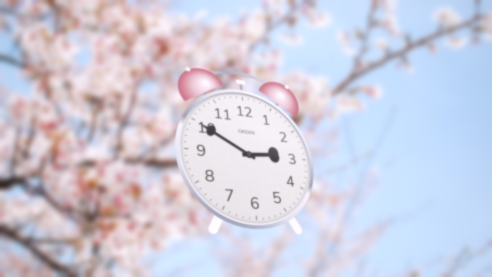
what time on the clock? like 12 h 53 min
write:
2 h 50 min
